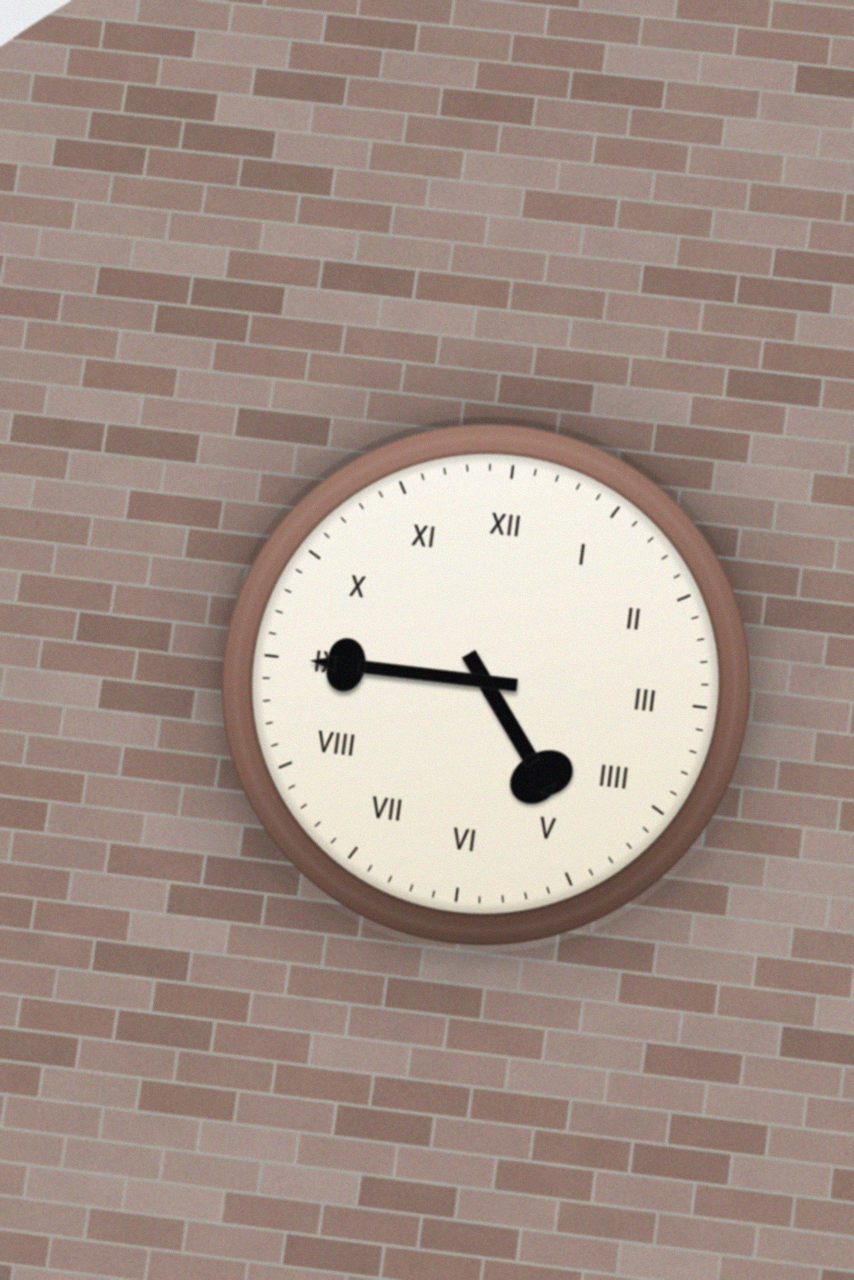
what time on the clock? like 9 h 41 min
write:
4 h 45 min
